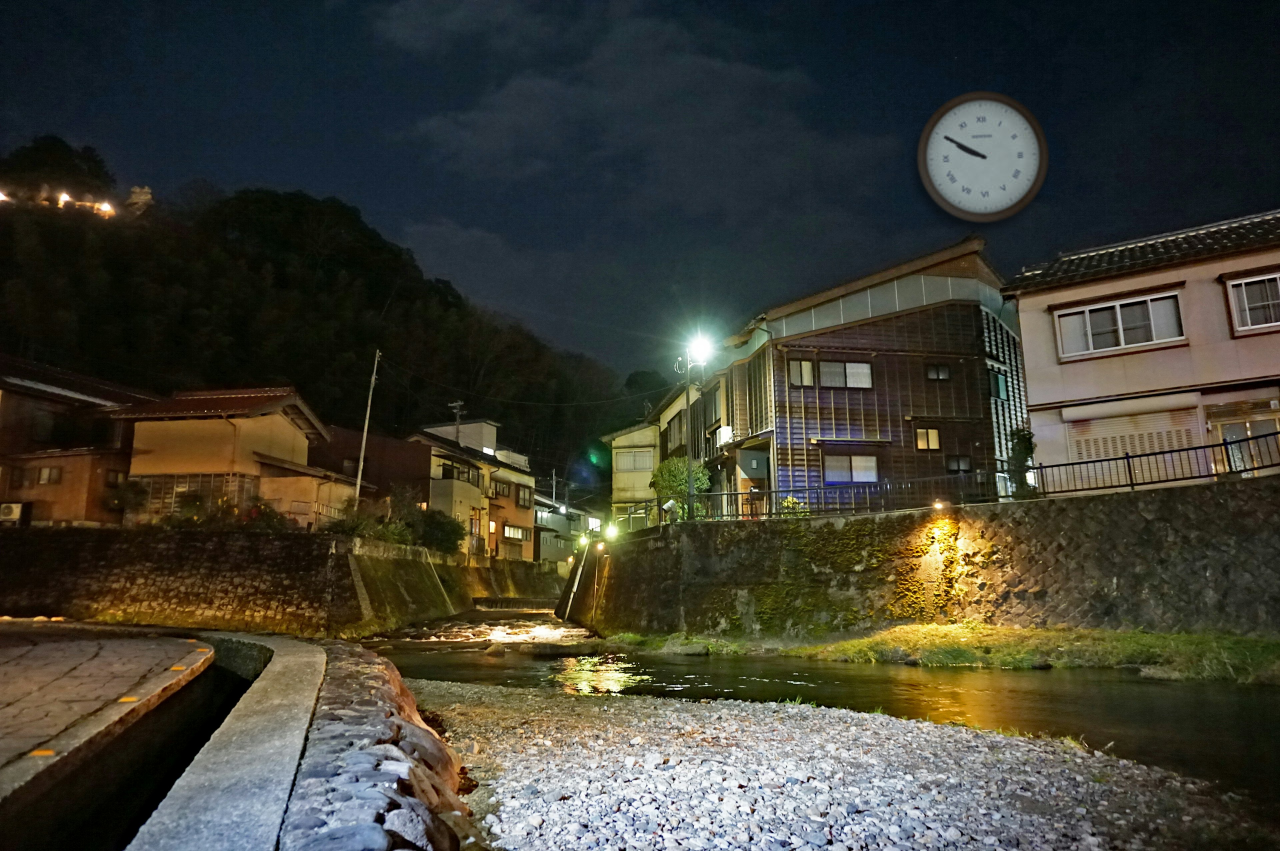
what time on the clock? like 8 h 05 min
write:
9 h 50 min
